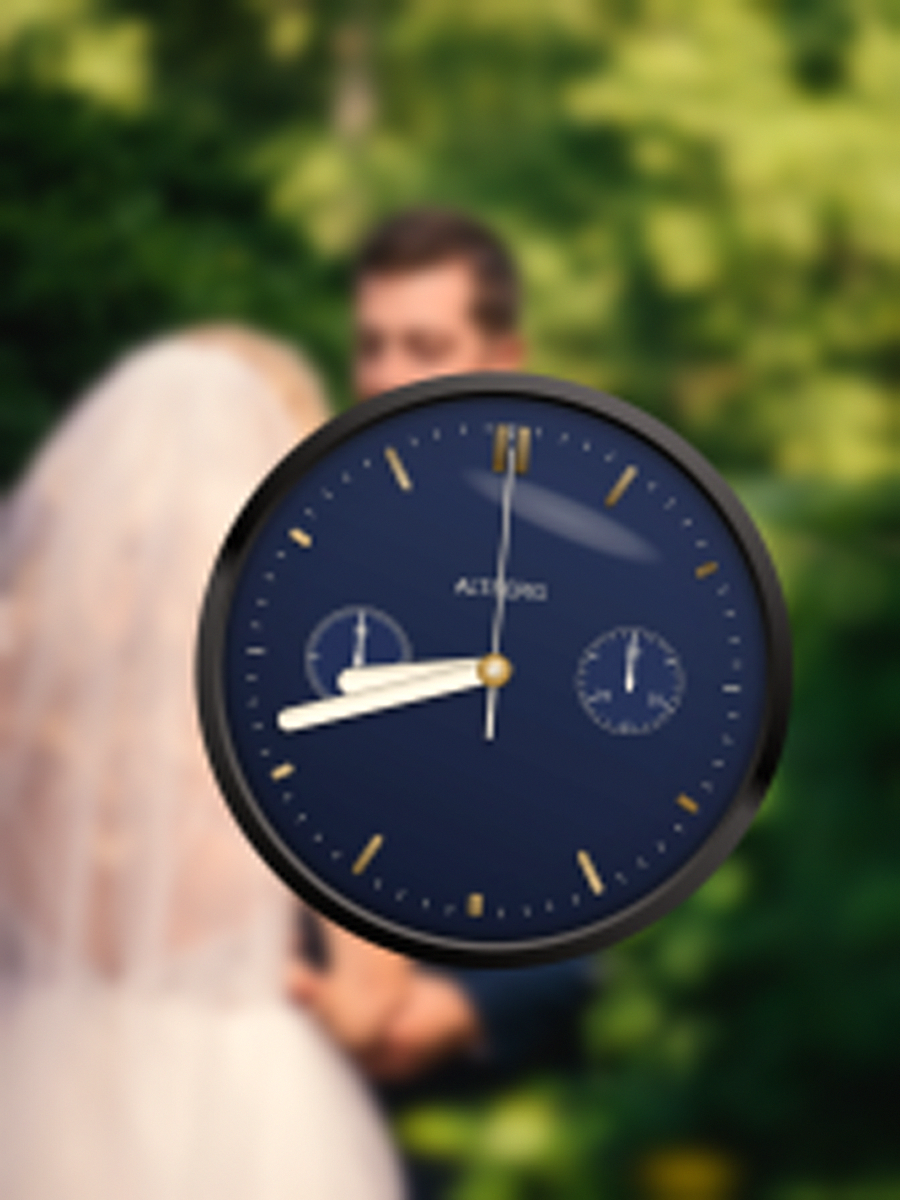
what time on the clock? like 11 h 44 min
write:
8 h 42 min
